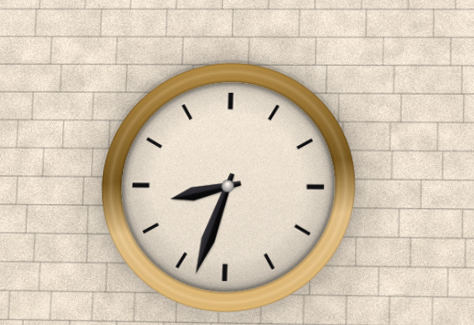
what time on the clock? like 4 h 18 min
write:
8 h 33 min
